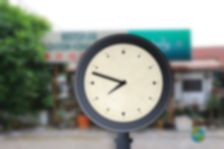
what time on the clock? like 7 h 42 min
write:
7 h 48 min
